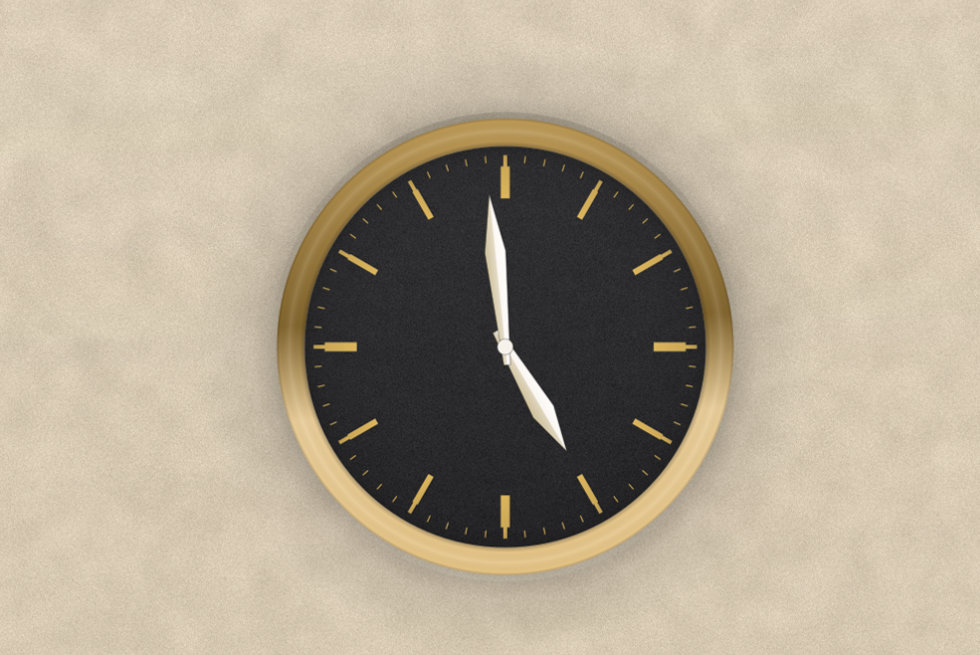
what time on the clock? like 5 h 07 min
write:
4 h 59 min
